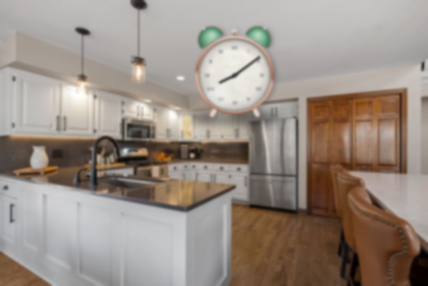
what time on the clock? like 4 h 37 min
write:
8 h 09 min
